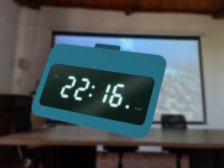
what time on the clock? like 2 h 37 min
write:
22 h 16 min
